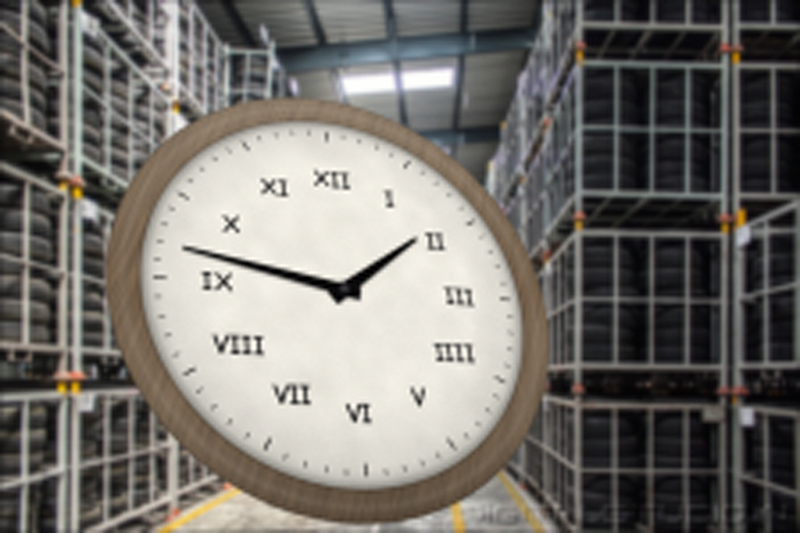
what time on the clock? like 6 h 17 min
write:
1 h 47 min
